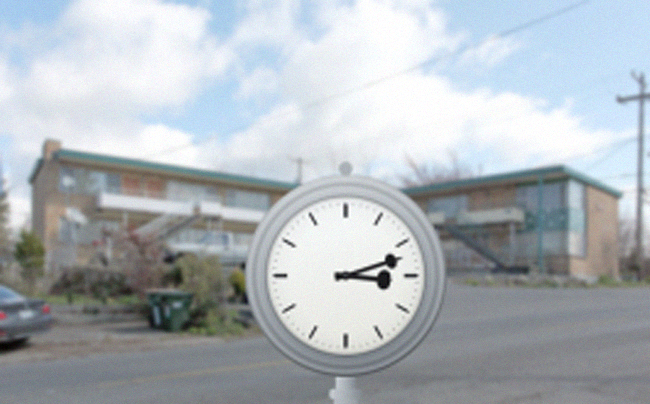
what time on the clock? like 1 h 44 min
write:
3 h 12 min
